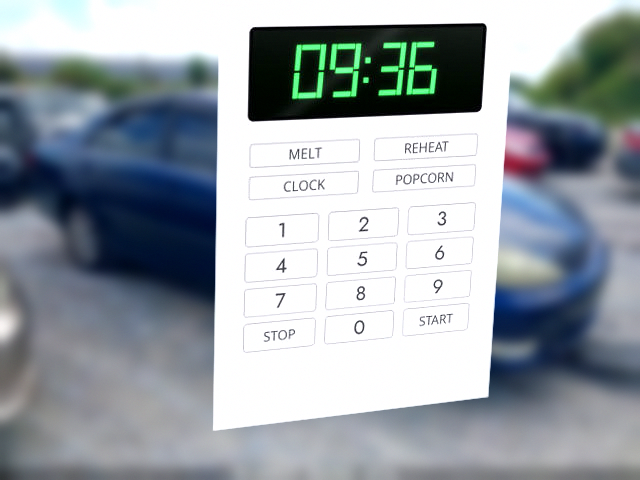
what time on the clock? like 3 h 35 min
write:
9 h 36 min
